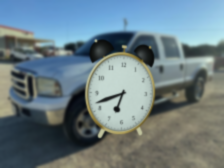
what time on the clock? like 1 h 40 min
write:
6 h 42 min
